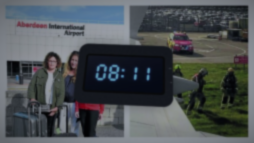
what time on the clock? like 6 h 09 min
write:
8 h 11 min
